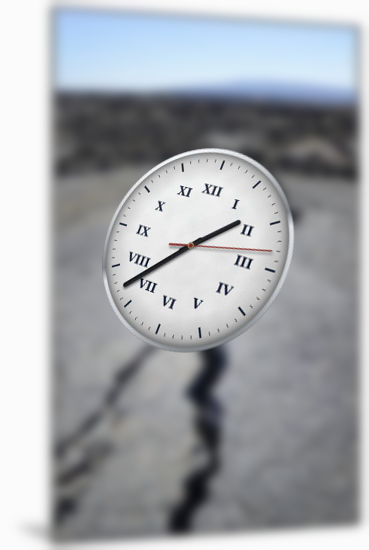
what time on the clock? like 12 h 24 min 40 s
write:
1 h 37 min 13 s
